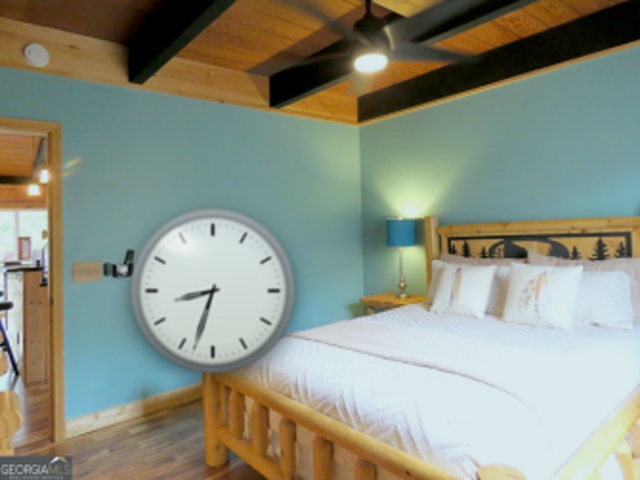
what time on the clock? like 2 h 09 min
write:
8 h 33 min
